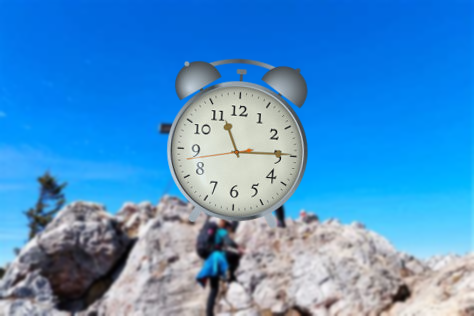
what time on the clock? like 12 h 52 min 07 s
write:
11 h 14 min 43 s
